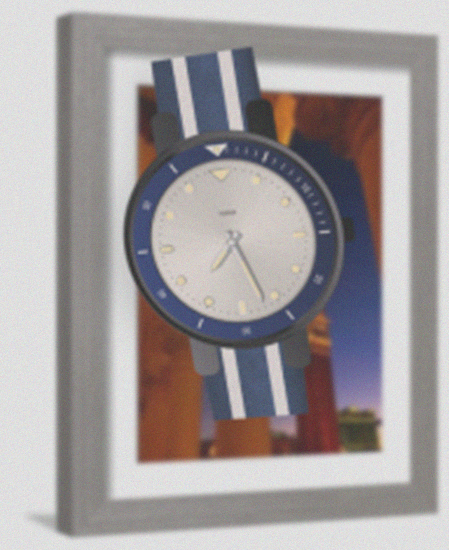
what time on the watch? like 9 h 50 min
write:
7 h 27 min
